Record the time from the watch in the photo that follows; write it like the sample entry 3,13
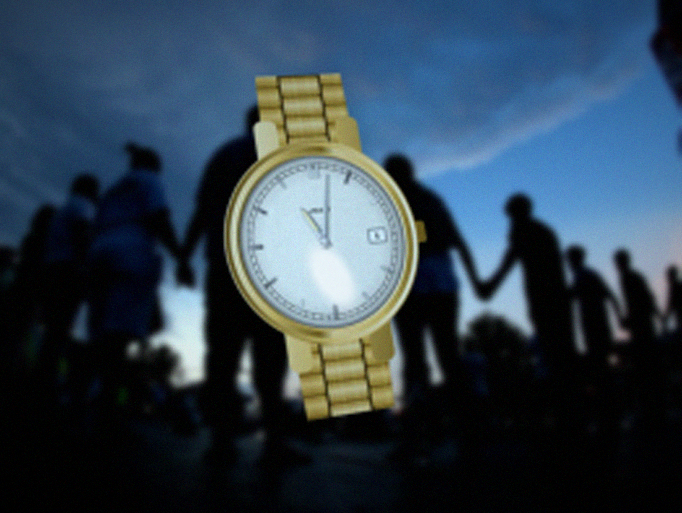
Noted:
11,02
